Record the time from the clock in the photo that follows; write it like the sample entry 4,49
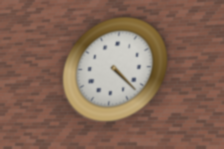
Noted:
4,22
